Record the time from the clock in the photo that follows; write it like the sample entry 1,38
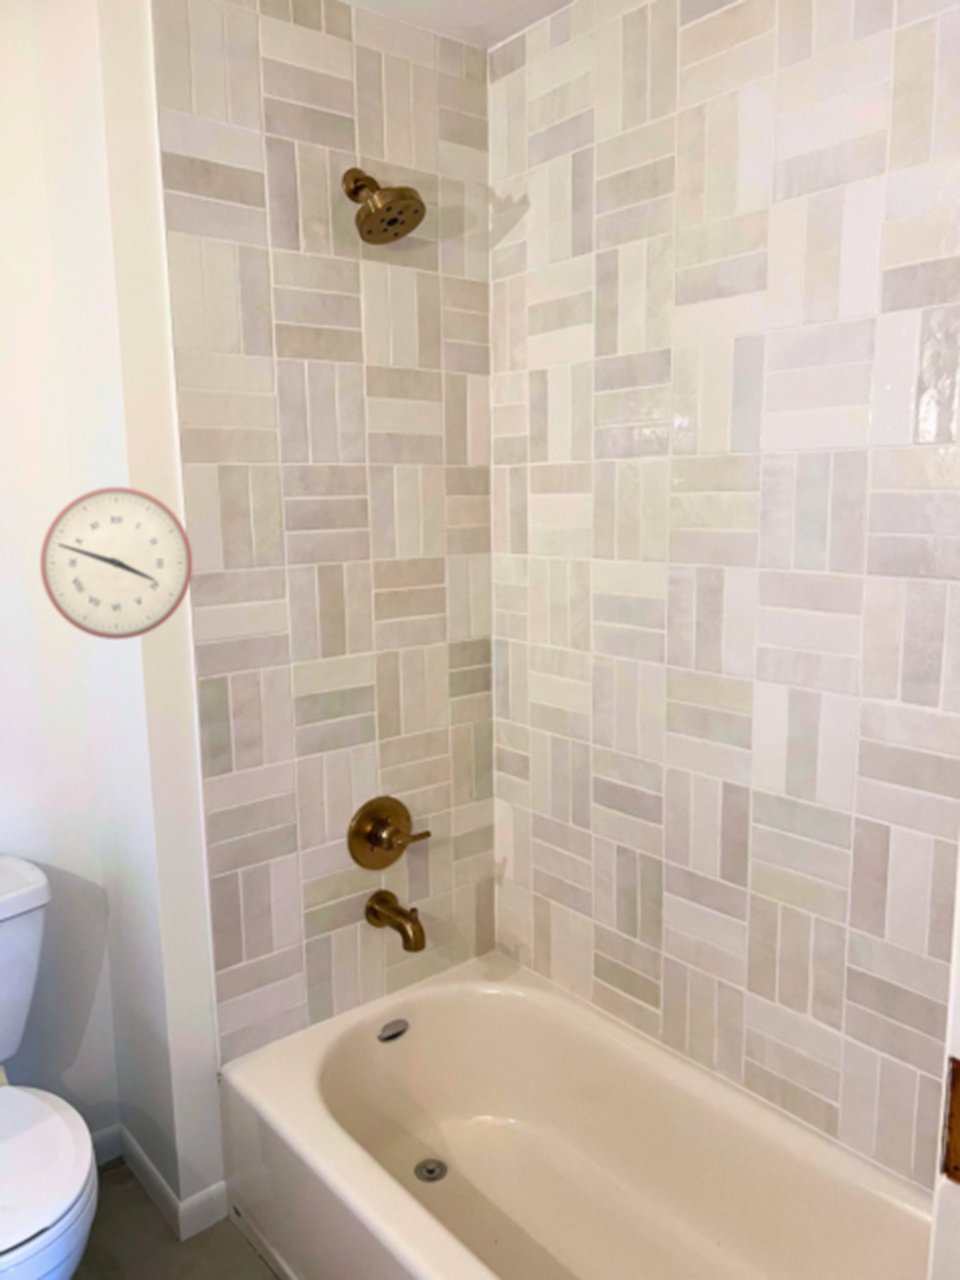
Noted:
3,48
